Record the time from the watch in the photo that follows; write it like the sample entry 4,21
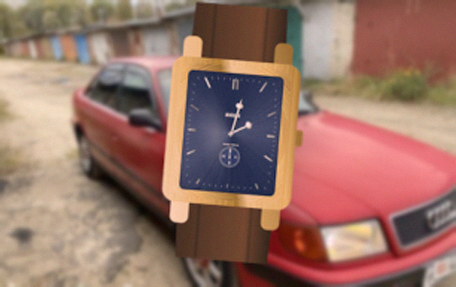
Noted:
2,02
